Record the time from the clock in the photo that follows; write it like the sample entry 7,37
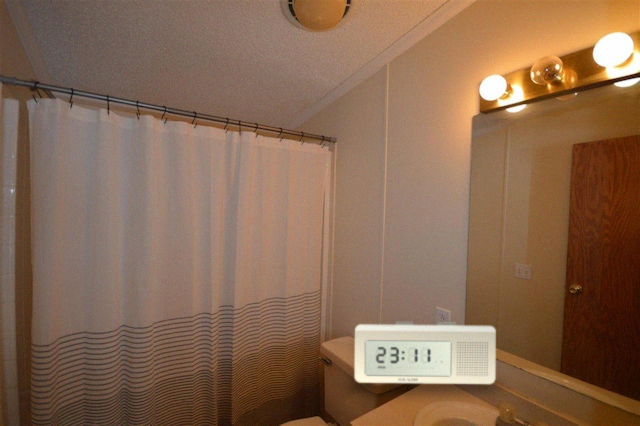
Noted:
23,11
